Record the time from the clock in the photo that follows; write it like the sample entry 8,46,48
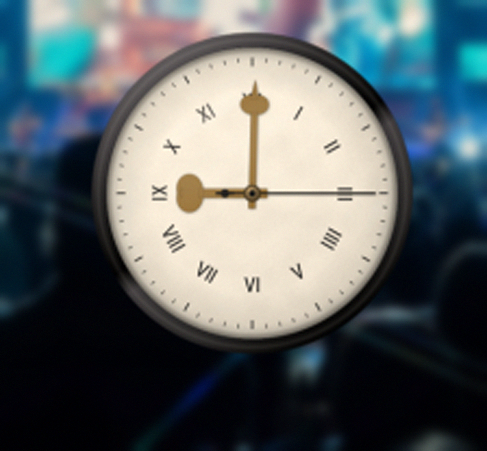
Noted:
9,00,15
